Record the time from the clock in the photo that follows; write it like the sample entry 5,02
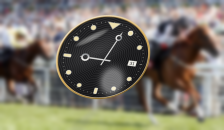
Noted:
9,03
